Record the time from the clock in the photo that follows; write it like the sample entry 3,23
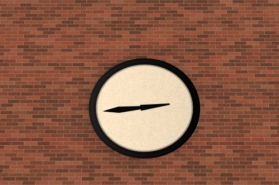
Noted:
2,44
